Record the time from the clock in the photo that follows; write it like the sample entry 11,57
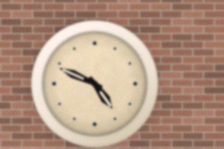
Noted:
4,49
